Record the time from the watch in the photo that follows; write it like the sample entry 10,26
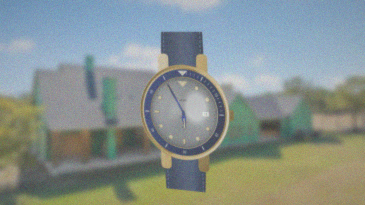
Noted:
5,55
